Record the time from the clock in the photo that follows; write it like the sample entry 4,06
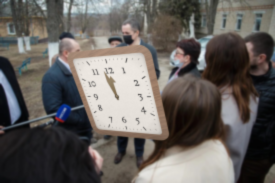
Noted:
11,58
